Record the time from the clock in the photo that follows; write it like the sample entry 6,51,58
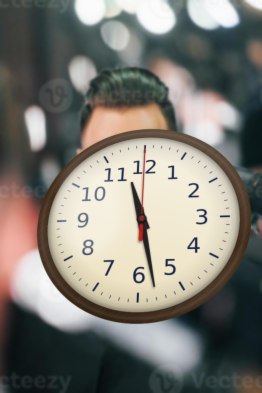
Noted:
11,28,00
